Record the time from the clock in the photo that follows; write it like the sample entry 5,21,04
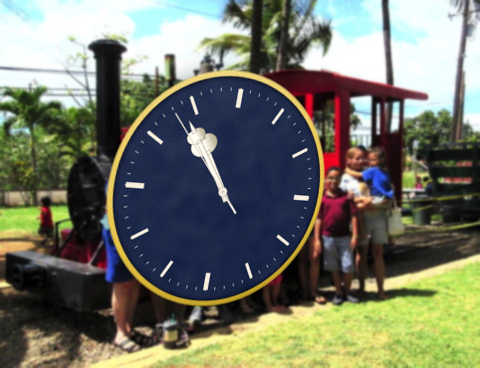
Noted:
10,53,53
